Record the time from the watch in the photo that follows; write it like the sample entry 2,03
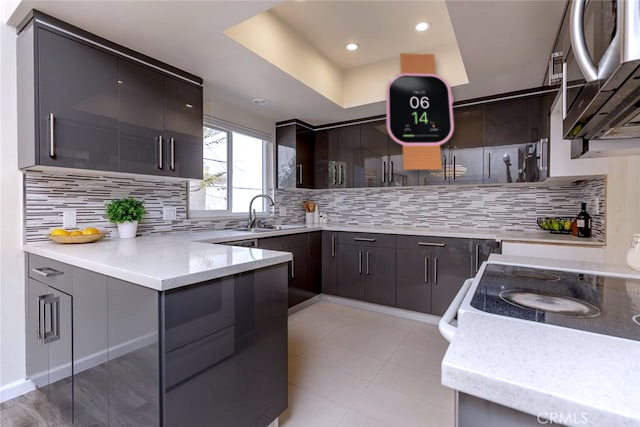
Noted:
6,14
